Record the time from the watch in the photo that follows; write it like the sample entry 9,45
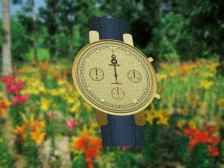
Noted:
12,00
